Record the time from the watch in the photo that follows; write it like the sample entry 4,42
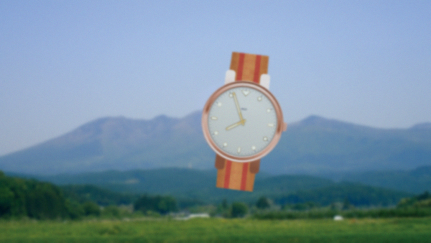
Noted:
7,56
